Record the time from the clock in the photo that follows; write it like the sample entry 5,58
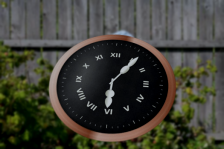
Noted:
6,06
